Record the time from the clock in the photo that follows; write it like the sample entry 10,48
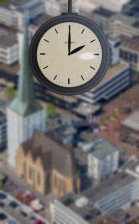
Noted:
2,00
